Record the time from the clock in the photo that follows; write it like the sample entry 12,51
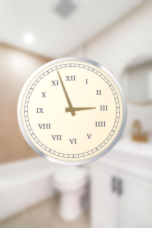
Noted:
2,57
